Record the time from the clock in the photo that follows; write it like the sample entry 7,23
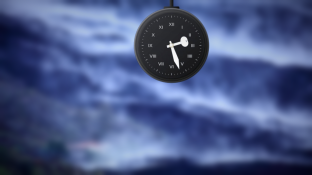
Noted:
2,27
